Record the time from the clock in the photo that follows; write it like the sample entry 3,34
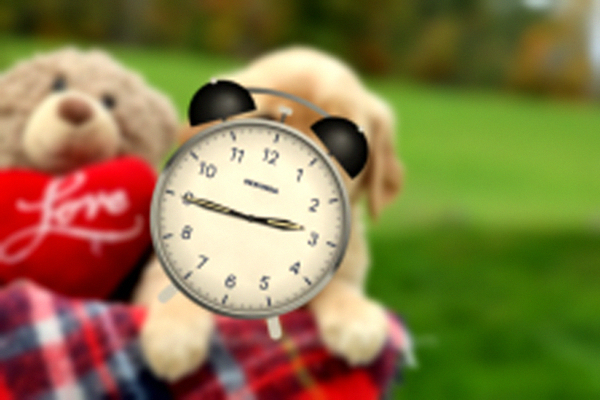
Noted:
2,45
